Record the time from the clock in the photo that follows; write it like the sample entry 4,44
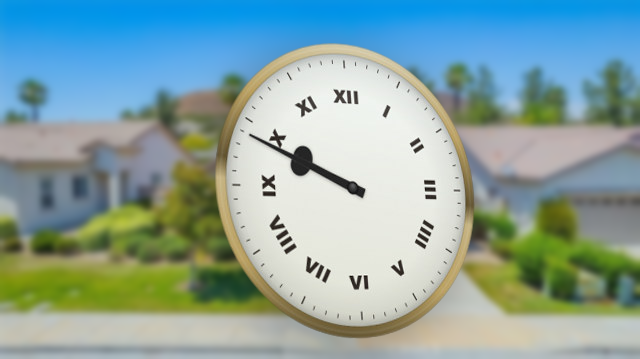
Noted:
9,49
